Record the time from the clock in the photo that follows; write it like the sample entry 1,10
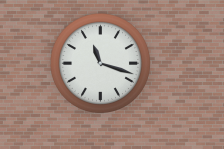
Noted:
11,18
